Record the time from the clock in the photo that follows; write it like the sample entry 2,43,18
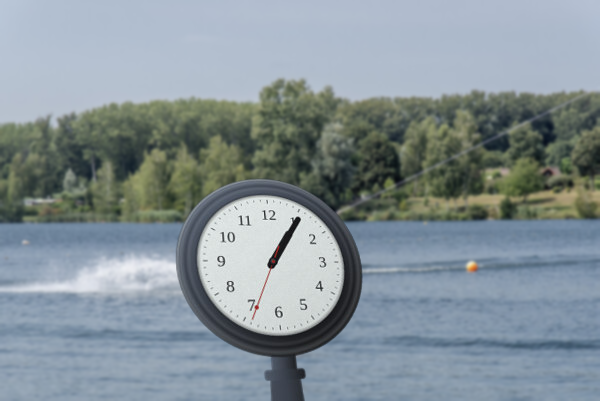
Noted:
1,05,34
